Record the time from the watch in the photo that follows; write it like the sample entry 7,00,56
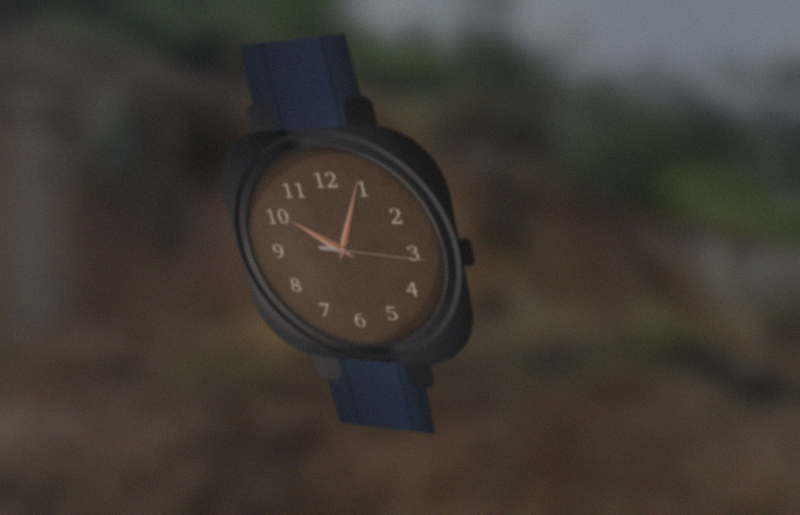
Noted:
10,04,16
